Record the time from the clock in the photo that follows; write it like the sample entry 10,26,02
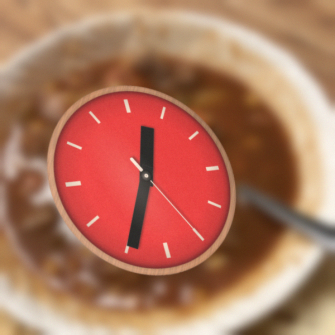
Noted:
12,34,25
